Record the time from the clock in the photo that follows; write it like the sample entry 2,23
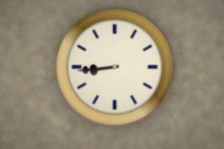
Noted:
8,44
